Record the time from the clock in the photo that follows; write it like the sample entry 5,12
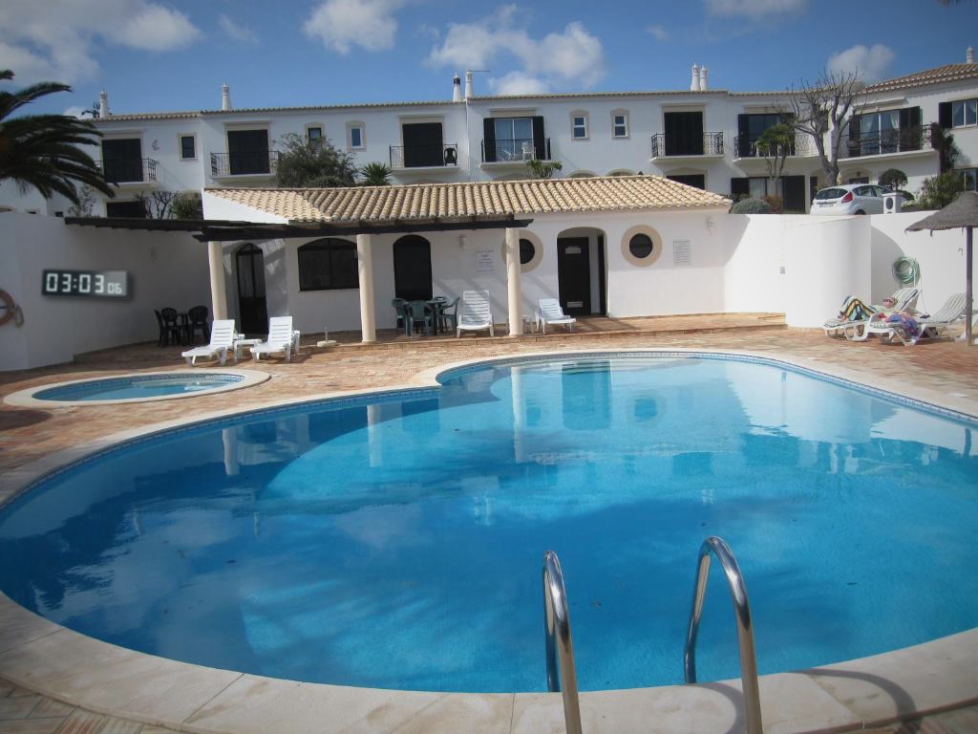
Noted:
3,03
